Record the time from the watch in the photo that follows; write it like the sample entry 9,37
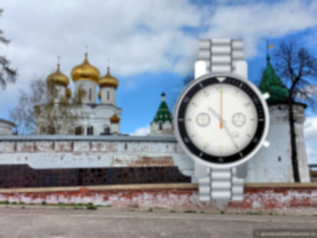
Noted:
10,25
